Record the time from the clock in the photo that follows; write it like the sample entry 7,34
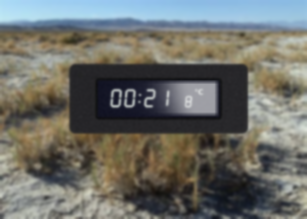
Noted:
0,21
